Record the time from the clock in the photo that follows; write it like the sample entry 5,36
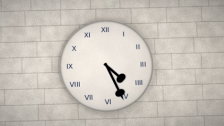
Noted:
4,26
